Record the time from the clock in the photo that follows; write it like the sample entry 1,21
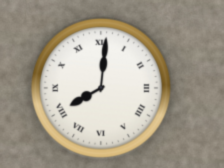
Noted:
8,01
